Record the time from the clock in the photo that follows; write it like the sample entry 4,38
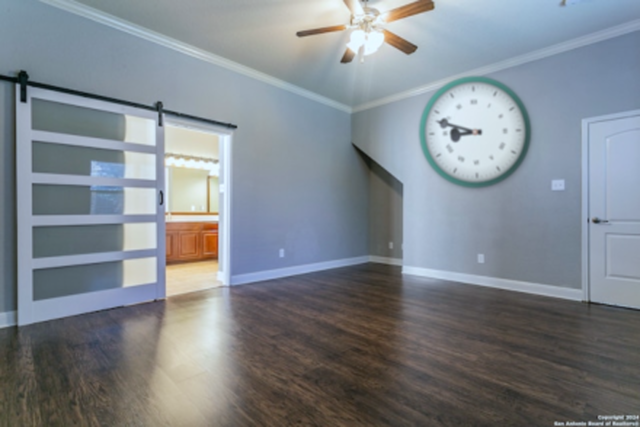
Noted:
8,48
